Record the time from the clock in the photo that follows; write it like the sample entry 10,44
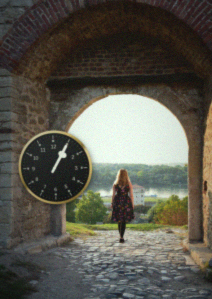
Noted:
1,05
